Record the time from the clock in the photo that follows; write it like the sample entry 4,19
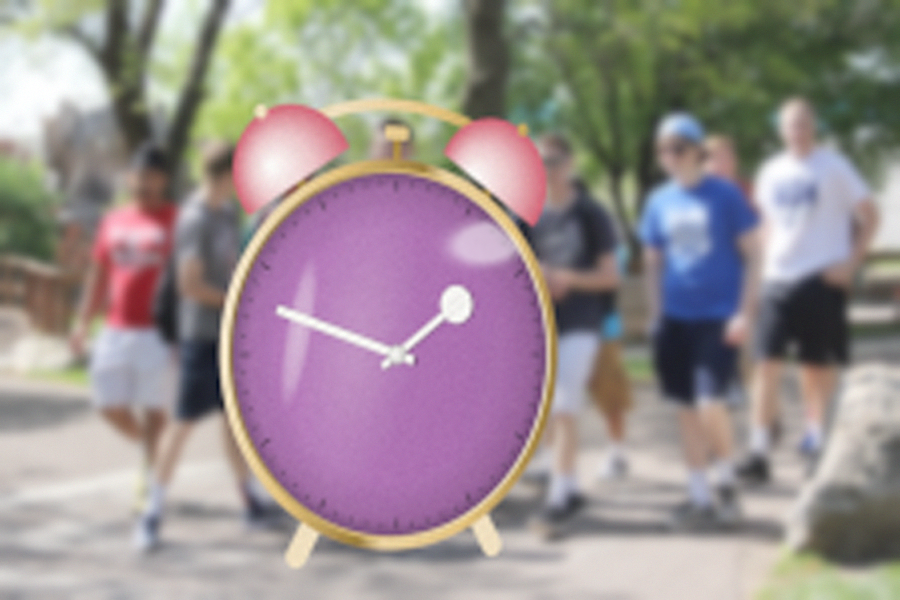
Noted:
1,48
